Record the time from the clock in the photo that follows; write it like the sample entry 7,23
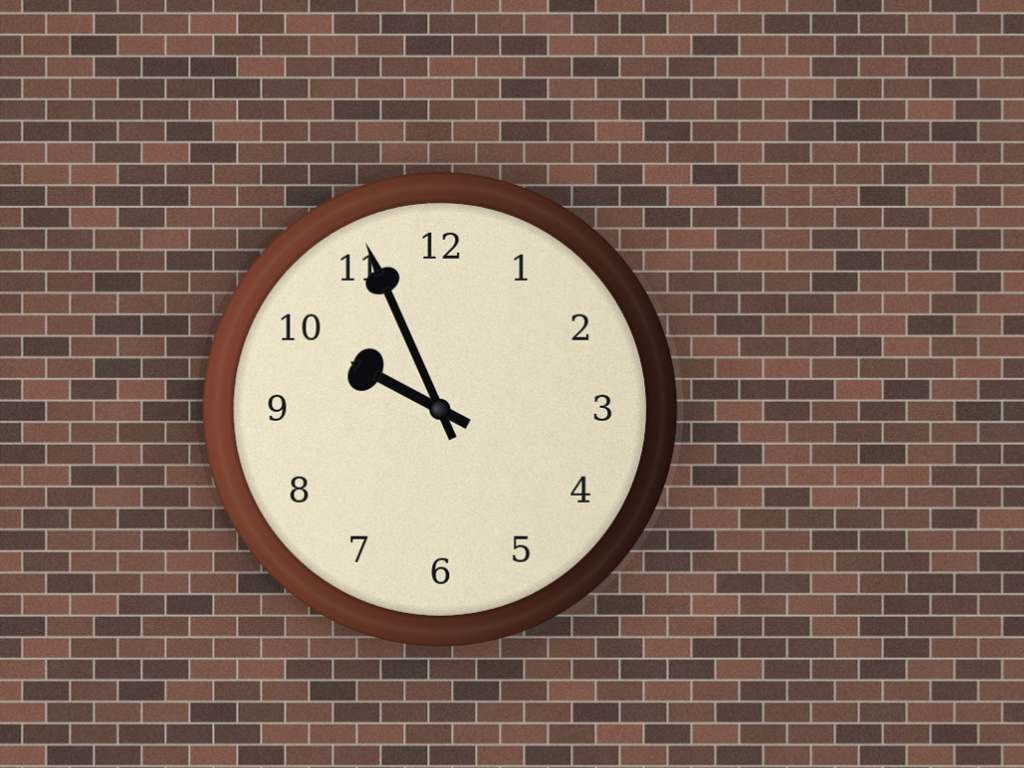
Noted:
9,56
